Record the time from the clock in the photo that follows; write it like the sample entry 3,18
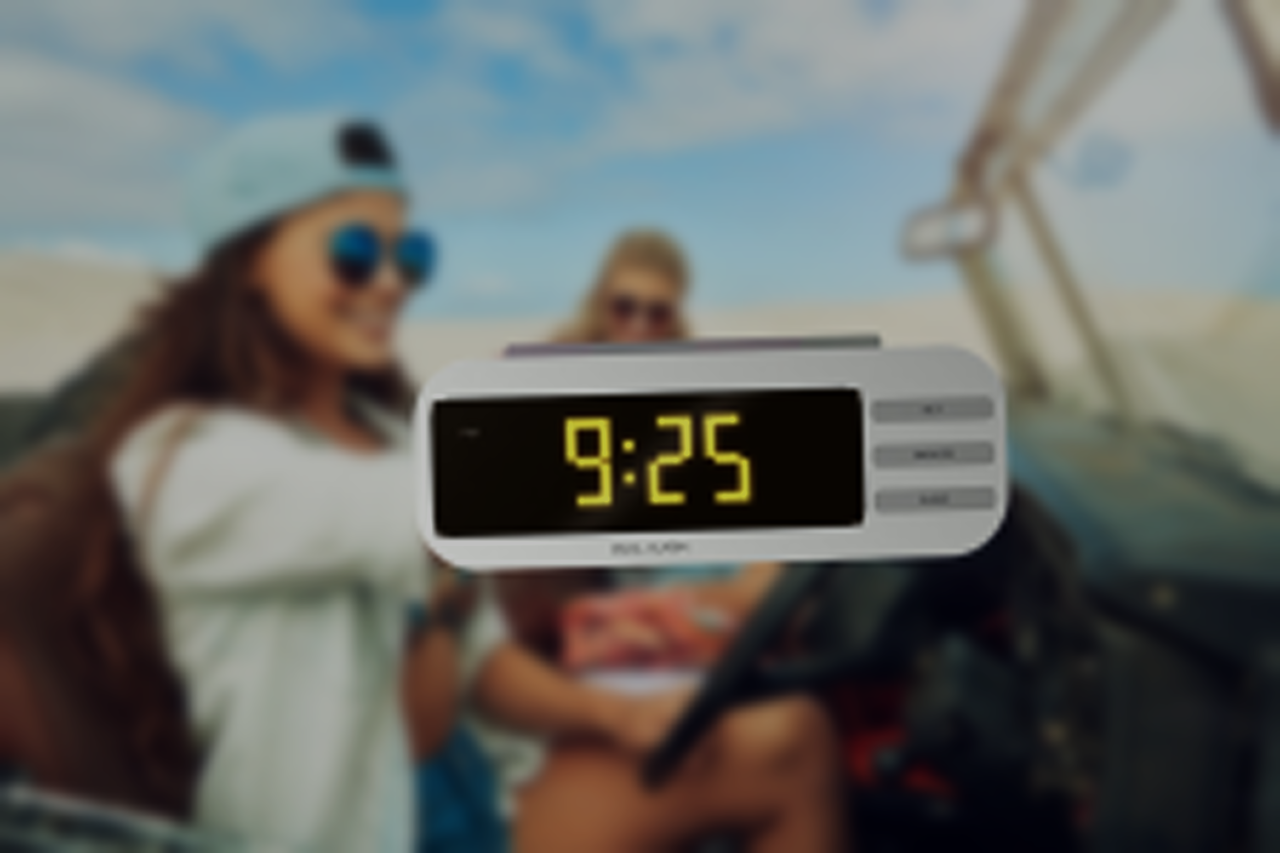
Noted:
9,25
